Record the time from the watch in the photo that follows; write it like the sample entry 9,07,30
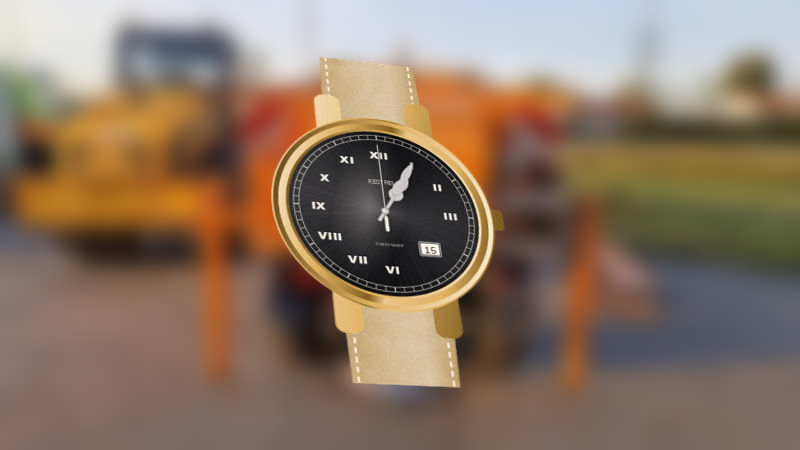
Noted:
1,05,00
